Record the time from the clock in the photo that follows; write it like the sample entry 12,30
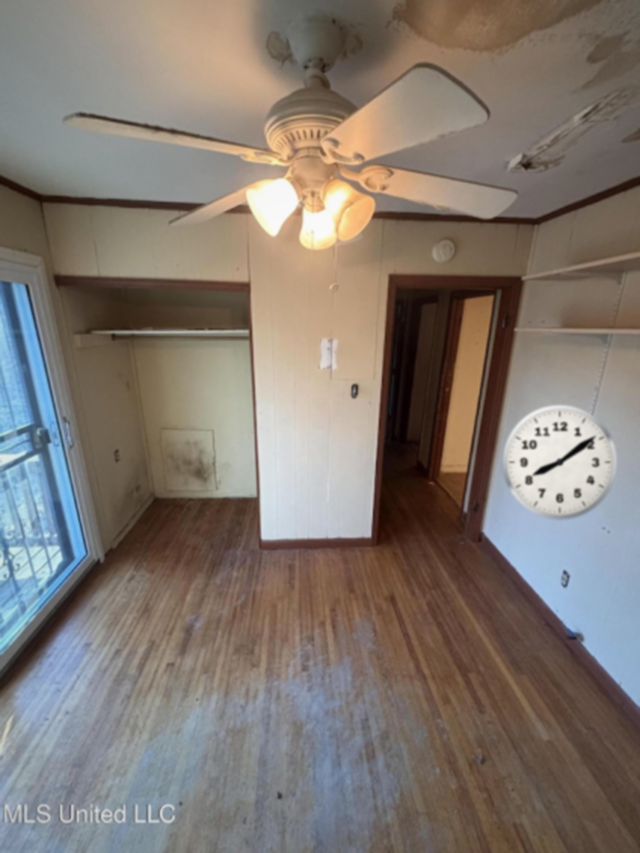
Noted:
8,09
